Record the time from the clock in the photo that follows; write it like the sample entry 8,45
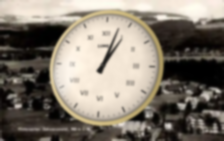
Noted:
1,03
